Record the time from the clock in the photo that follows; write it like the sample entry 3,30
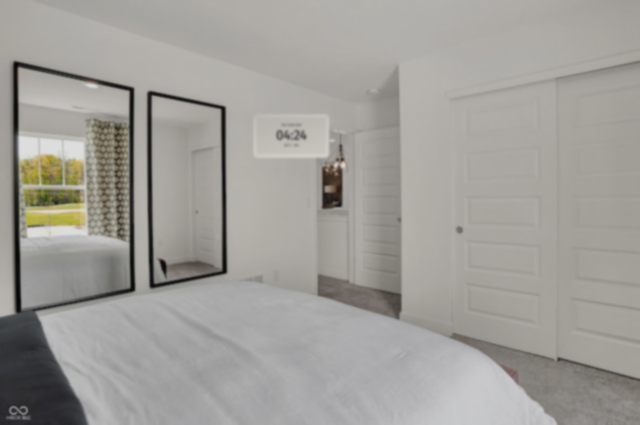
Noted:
4,24
